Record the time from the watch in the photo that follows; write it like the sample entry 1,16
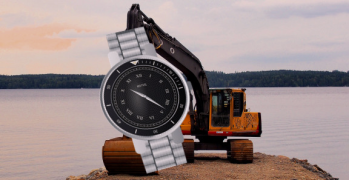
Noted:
10,23
